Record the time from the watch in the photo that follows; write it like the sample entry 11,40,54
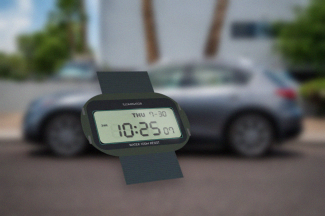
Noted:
10,25,07
